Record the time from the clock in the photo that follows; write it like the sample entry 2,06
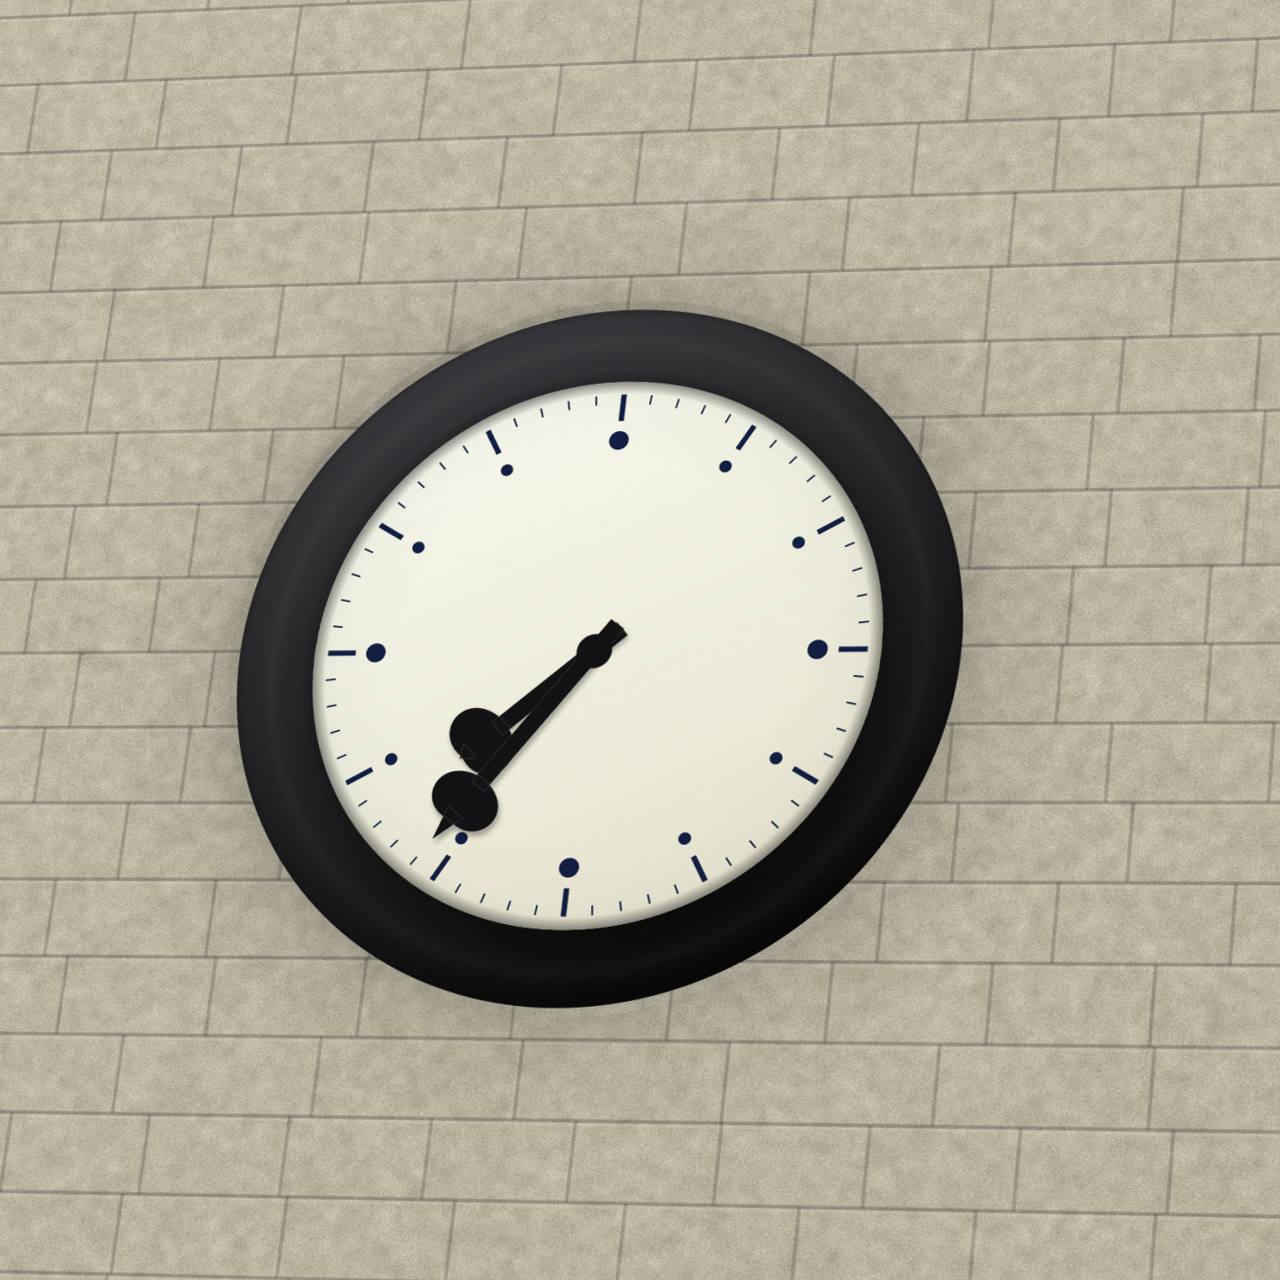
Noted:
7,36
